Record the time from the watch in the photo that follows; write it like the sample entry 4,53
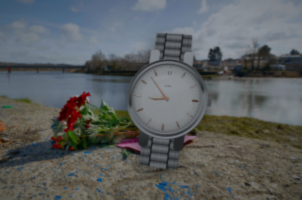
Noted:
8,53
